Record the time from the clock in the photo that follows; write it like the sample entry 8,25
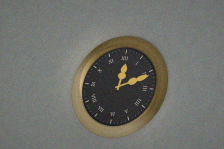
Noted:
12,11
